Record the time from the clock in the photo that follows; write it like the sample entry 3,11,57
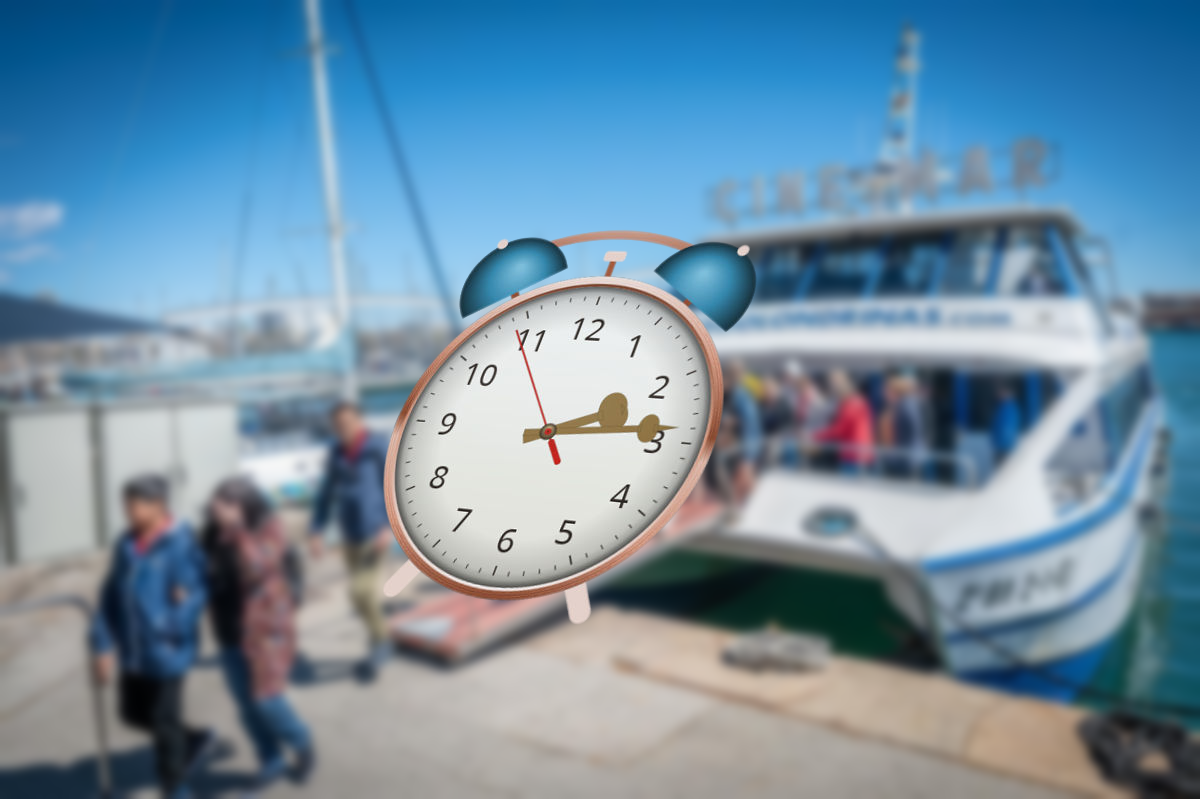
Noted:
2,13,54
